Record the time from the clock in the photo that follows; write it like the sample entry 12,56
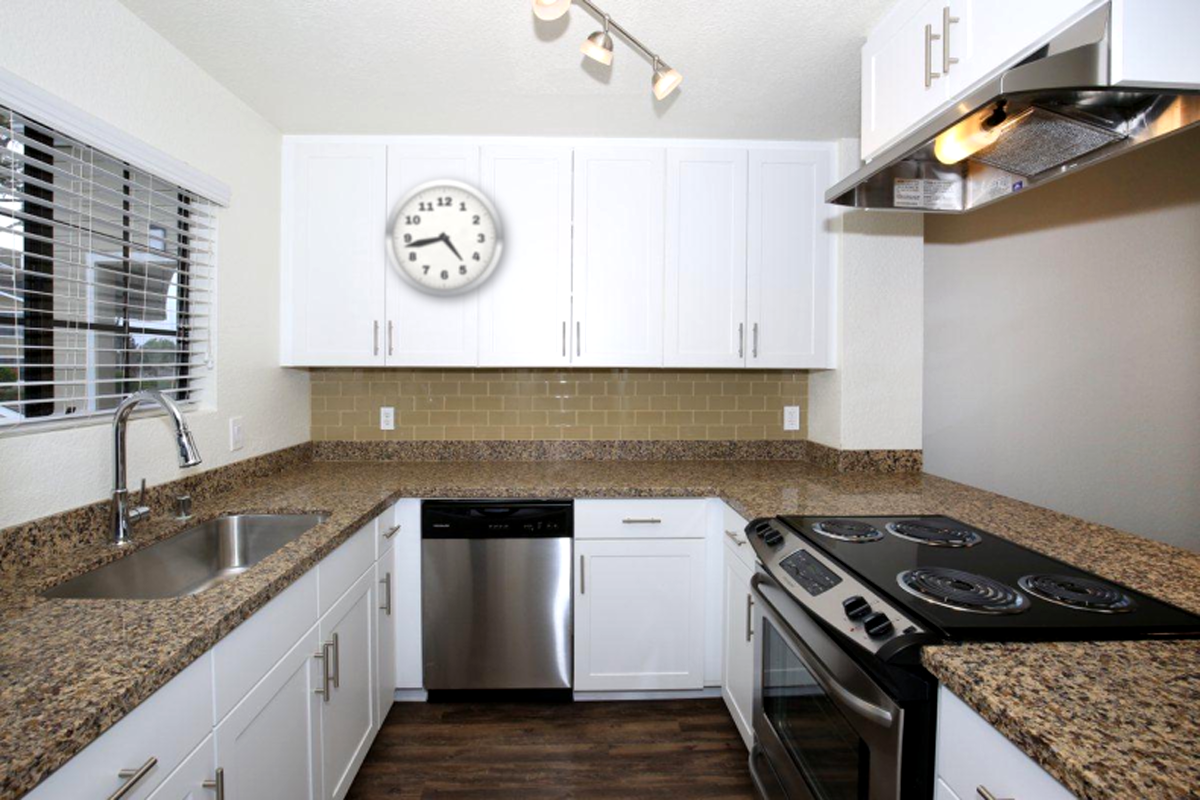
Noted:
4,43
